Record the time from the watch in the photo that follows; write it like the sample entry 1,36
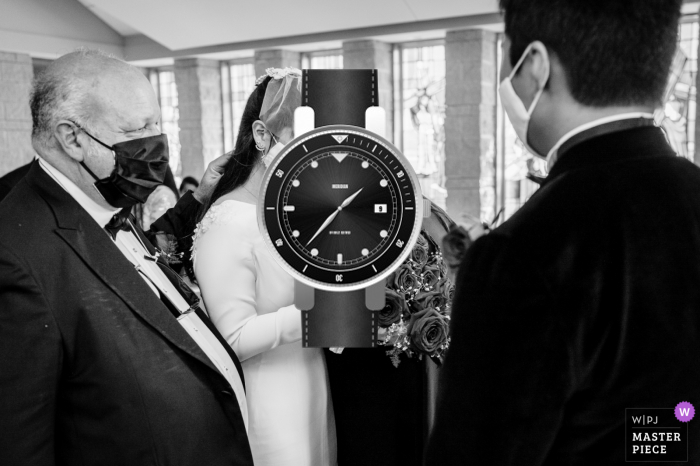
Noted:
1,37
